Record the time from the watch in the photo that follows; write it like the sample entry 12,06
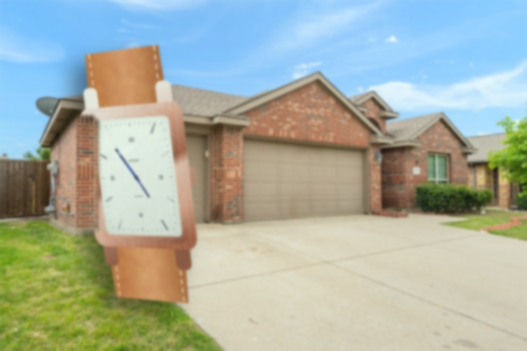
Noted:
4,54
